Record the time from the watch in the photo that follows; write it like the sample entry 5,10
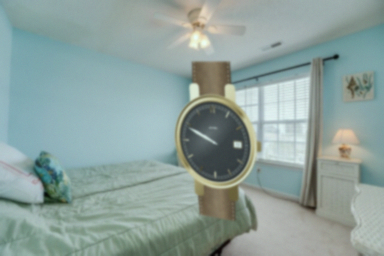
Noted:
9,49
